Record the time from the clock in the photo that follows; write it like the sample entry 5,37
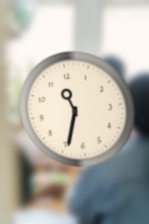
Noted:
11,34
